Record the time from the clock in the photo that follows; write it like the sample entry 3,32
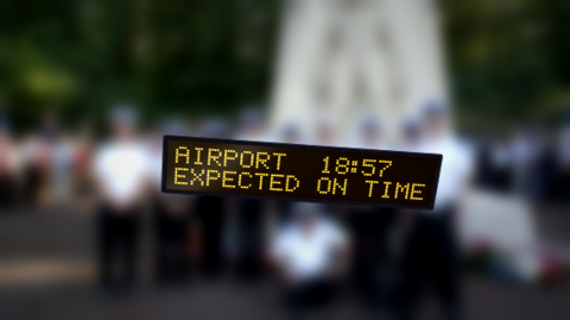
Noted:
18,57
